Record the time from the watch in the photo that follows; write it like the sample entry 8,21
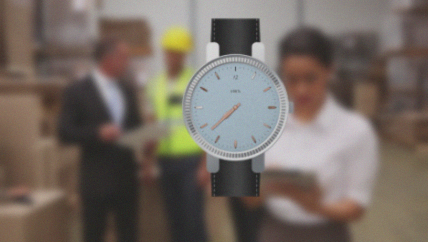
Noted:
7,38
